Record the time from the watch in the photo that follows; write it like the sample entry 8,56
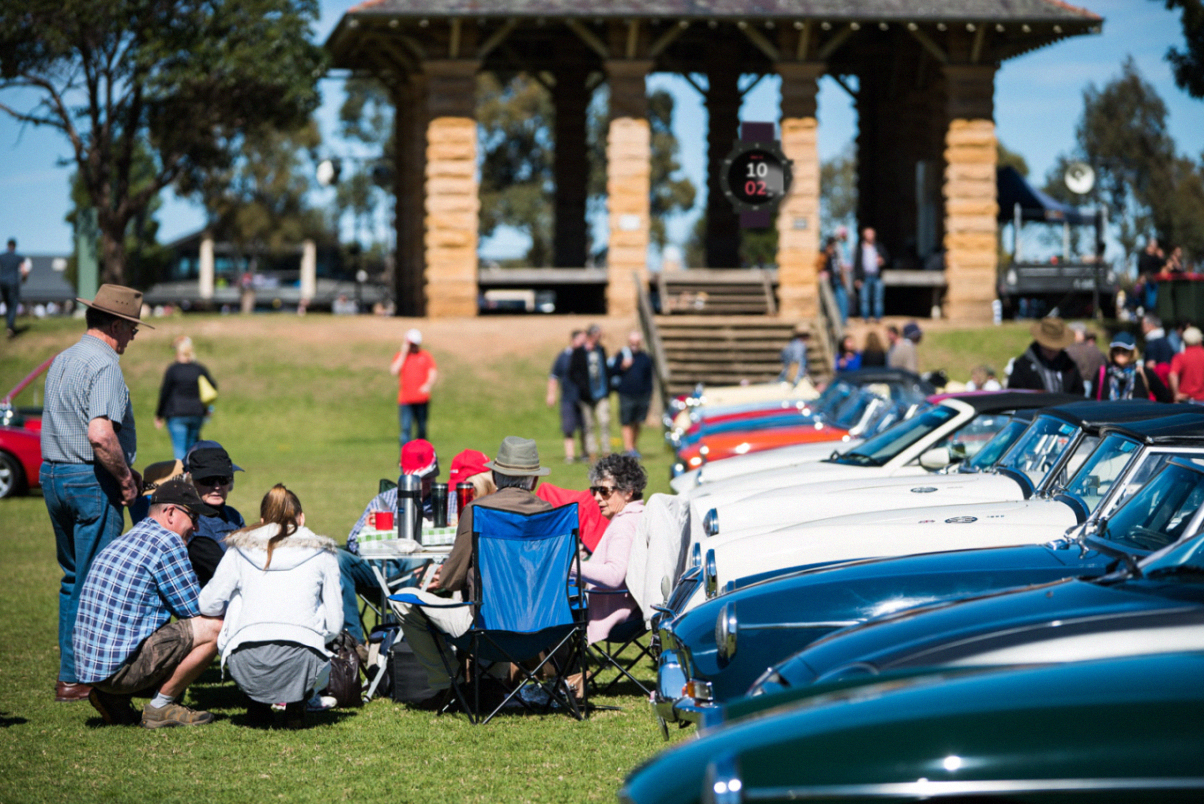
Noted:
10,02
